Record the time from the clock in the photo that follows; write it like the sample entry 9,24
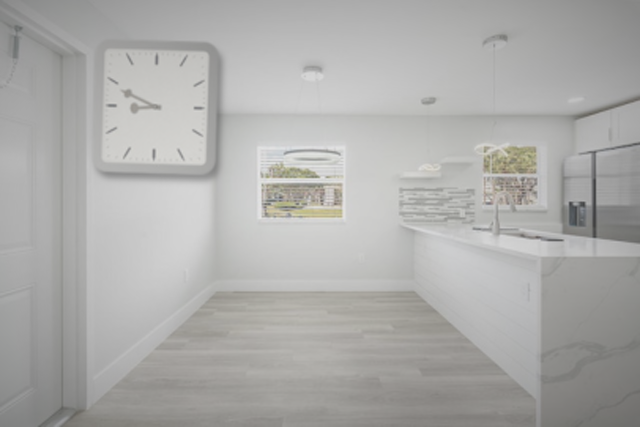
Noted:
8,49
